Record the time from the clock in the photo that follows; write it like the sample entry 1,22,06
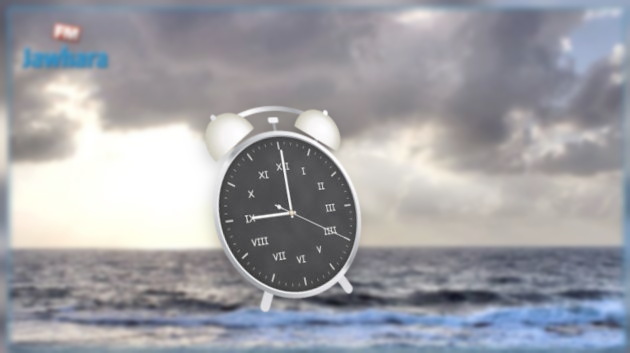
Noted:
9,00,20
